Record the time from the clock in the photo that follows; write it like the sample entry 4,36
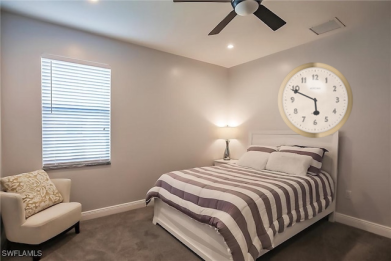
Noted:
5,49
